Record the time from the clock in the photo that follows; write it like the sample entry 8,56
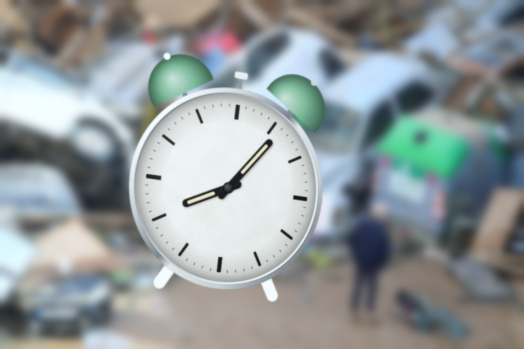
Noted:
8,06
